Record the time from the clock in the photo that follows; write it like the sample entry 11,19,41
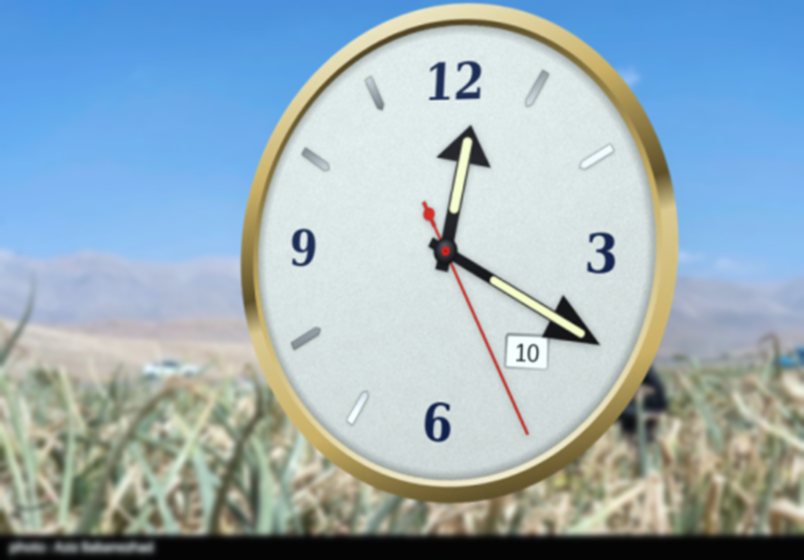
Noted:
12,19,25
